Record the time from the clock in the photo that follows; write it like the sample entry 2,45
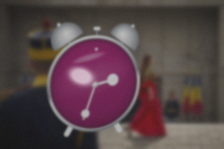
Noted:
2,33
